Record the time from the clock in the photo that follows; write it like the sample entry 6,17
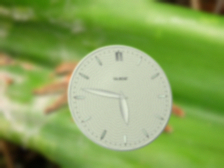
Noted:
5,47
